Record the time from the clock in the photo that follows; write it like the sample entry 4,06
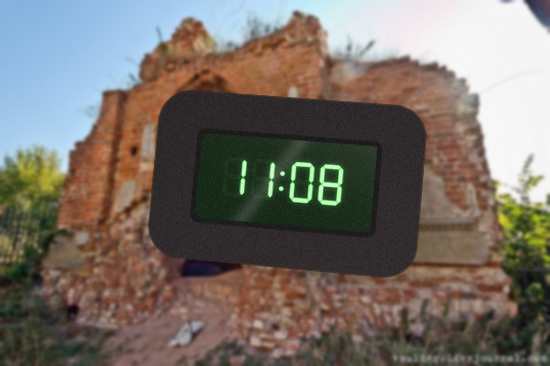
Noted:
11,08
